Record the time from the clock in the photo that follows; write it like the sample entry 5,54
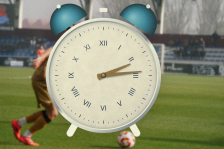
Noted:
2,14
